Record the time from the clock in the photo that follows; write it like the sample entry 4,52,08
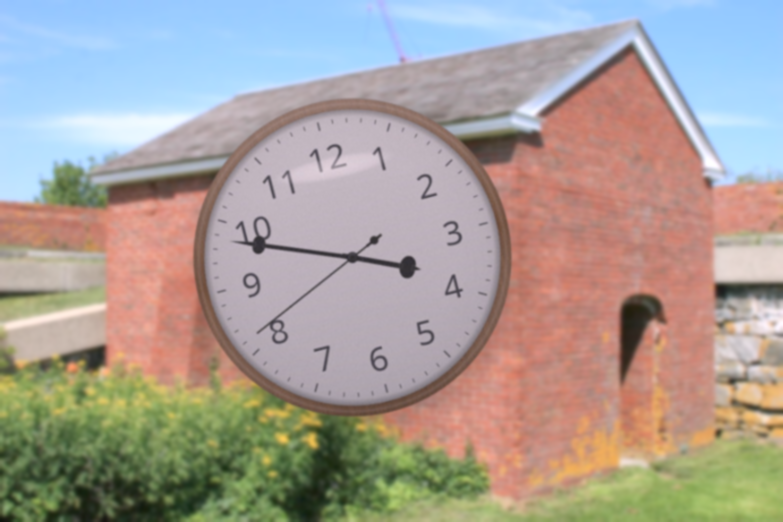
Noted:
3,48,41
